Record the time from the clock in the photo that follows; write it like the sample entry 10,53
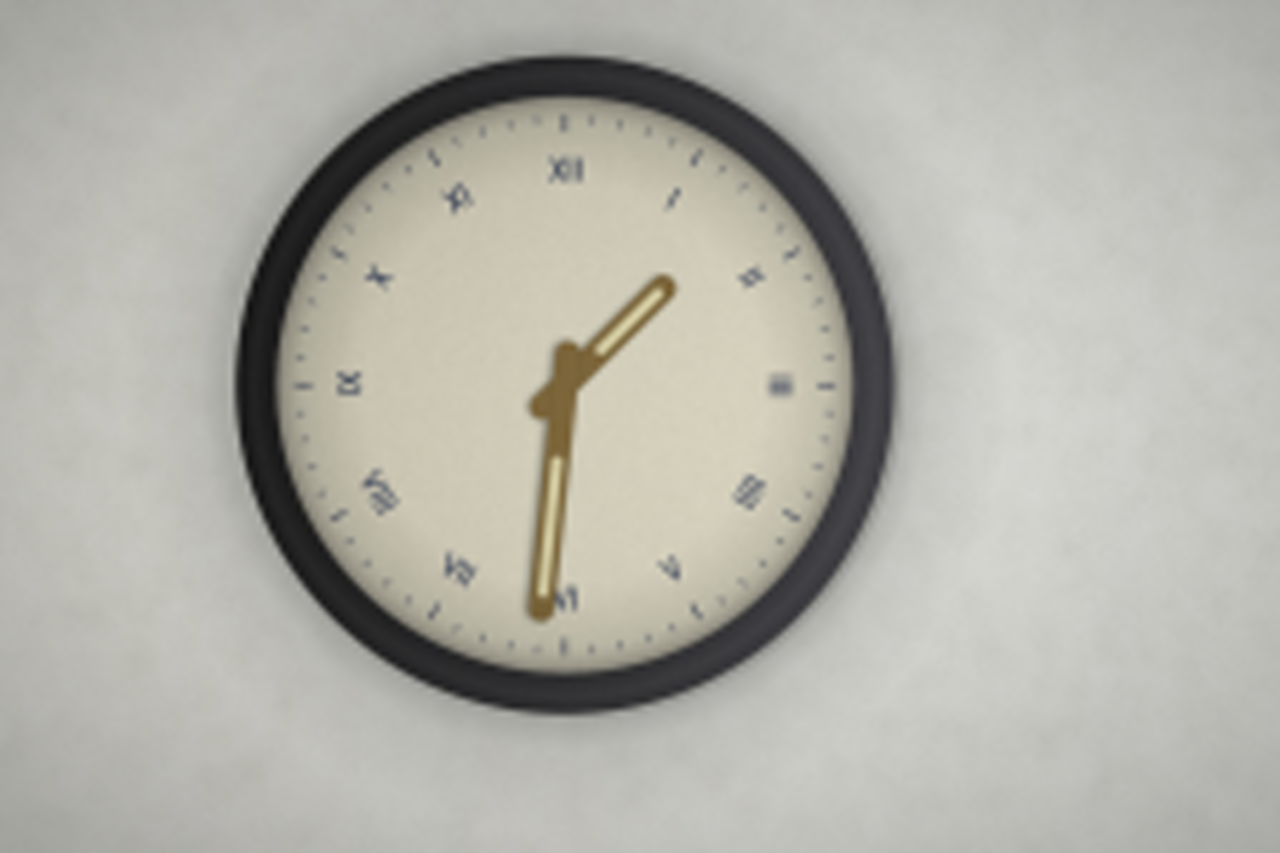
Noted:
1,31
